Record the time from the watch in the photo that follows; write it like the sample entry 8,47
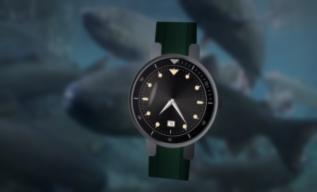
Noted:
7,24
